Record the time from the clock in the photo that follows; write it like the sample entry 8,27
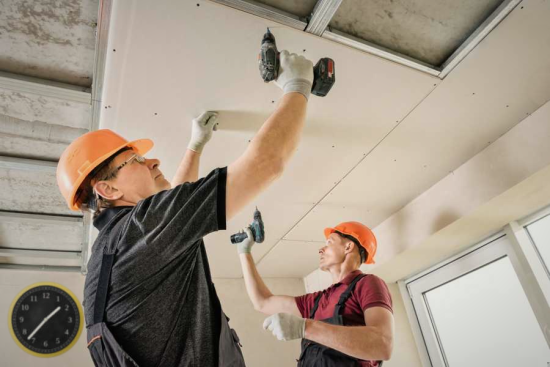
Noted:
1,37
